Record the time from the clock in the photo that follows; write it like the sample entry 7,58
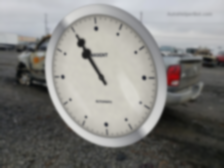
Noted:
10,55
